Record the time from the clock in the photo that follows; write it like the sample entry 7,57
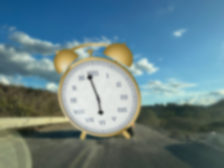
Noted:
5,58
